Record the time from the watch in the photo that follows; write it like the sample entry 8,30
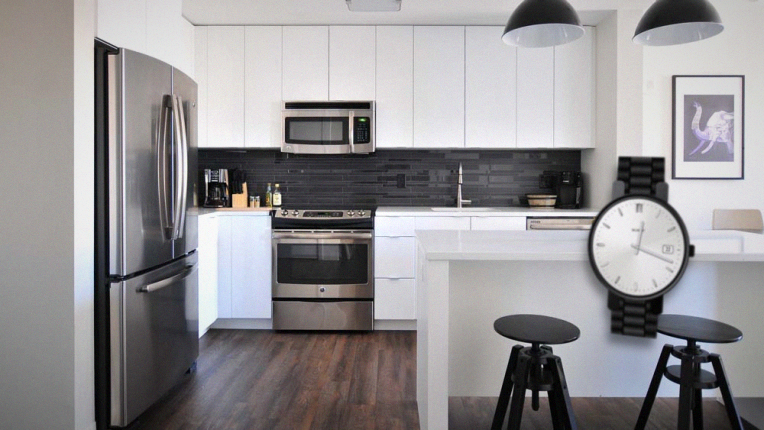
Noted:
12,18
